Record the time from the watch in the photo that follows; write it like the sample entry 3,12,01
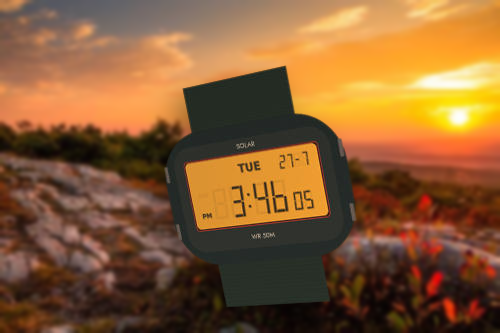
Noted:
3,46,05
